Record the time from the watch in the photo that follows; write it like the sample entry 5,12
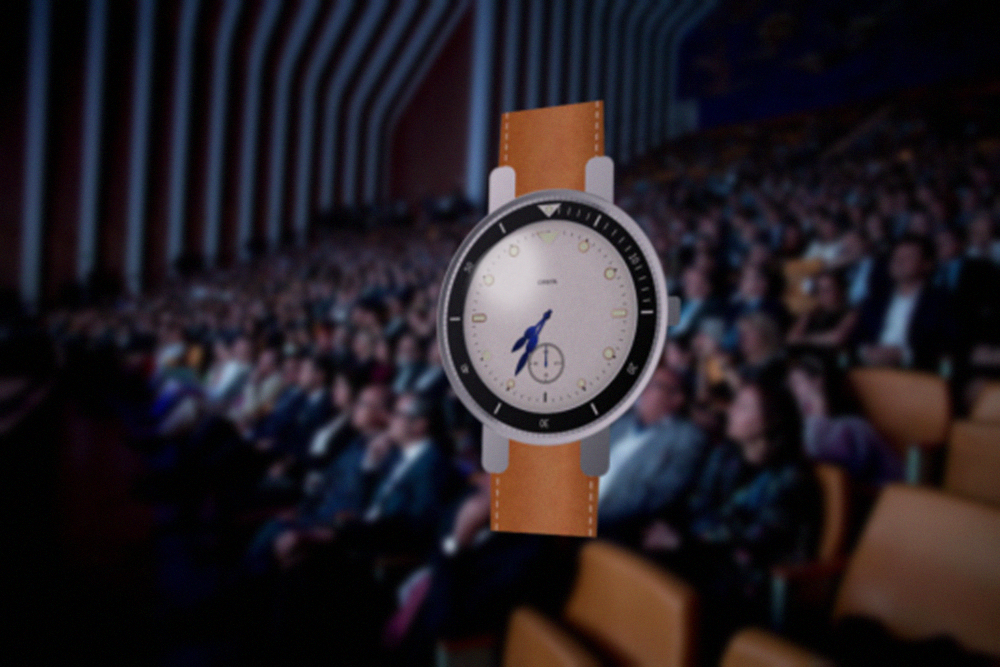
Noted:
7,35
